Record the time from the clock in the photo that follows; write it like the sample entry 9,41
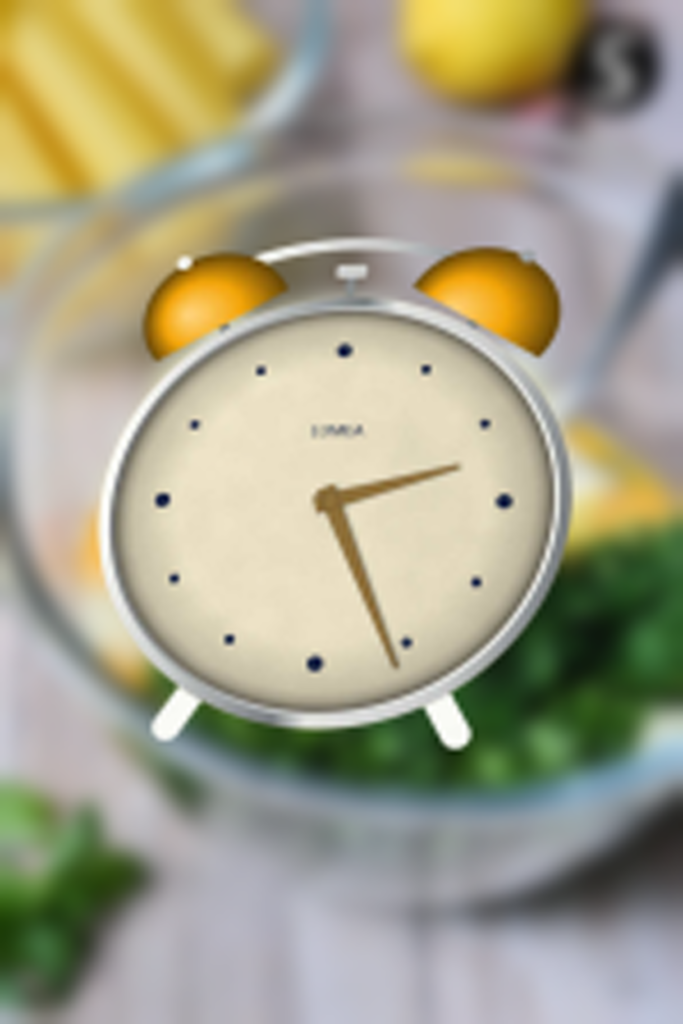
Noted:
2,26
